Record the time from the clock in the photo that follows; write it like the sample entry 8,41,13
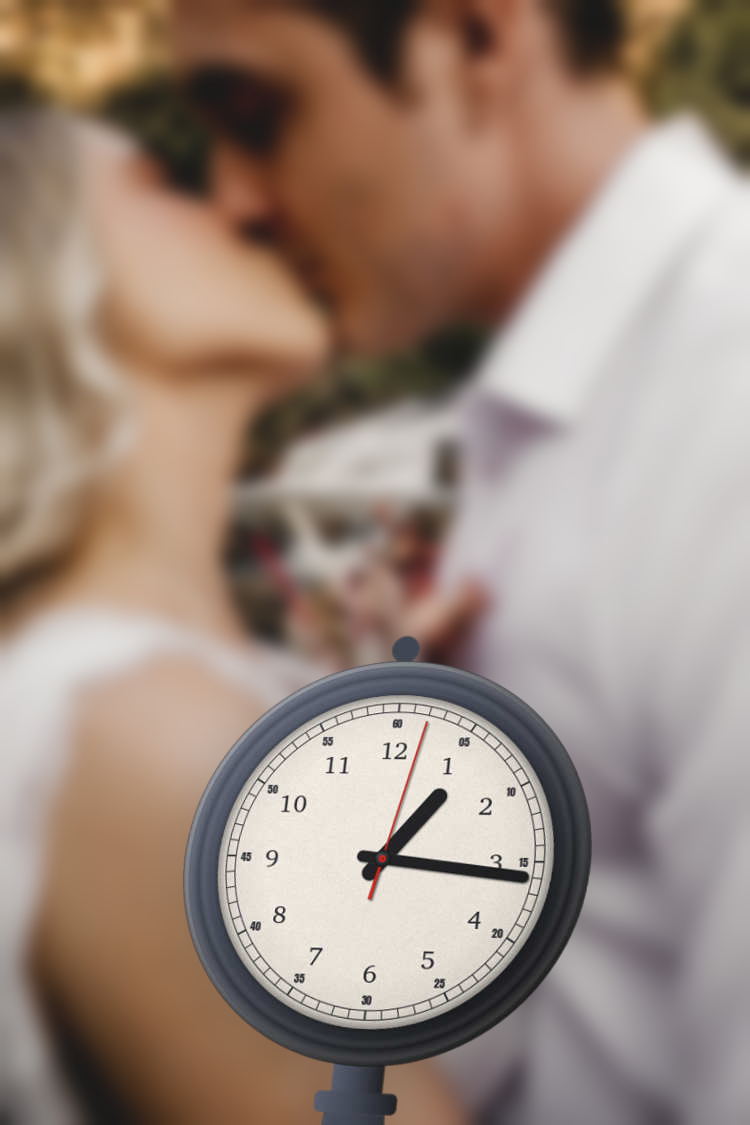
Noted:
1,16,02
